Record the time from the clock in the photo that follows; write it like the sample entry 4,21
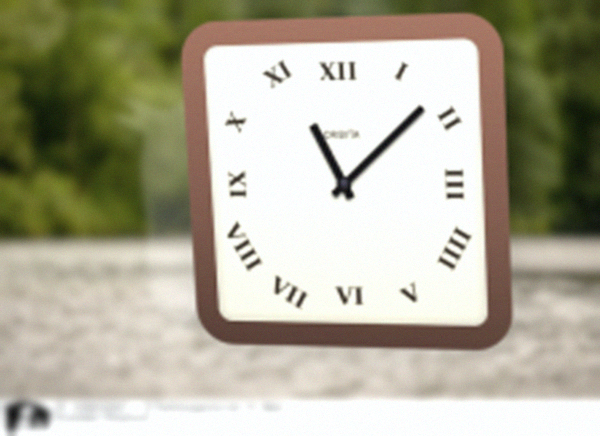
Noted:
11,08
